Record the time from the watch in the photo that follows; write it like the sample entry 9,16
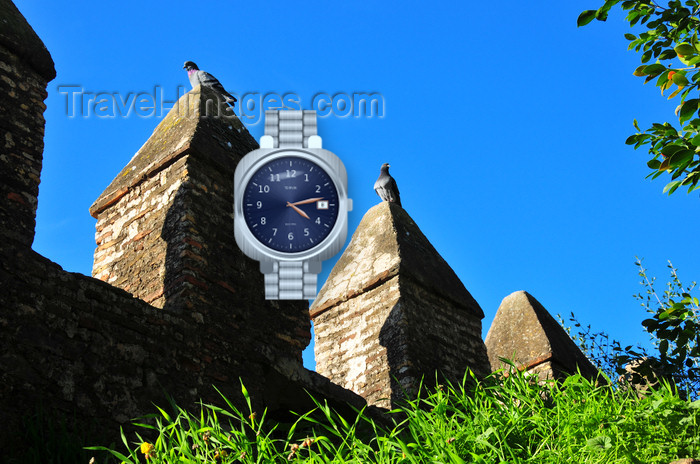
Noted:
4,13
